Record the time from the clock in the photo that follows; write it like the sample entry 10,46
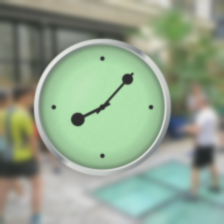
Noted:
8,07
